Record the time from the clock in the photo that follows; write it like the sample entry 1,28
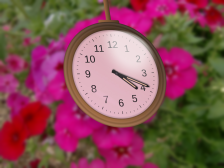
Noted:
4,19
